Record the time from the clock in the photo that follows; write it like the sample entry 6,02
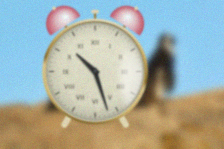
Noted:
10,27
